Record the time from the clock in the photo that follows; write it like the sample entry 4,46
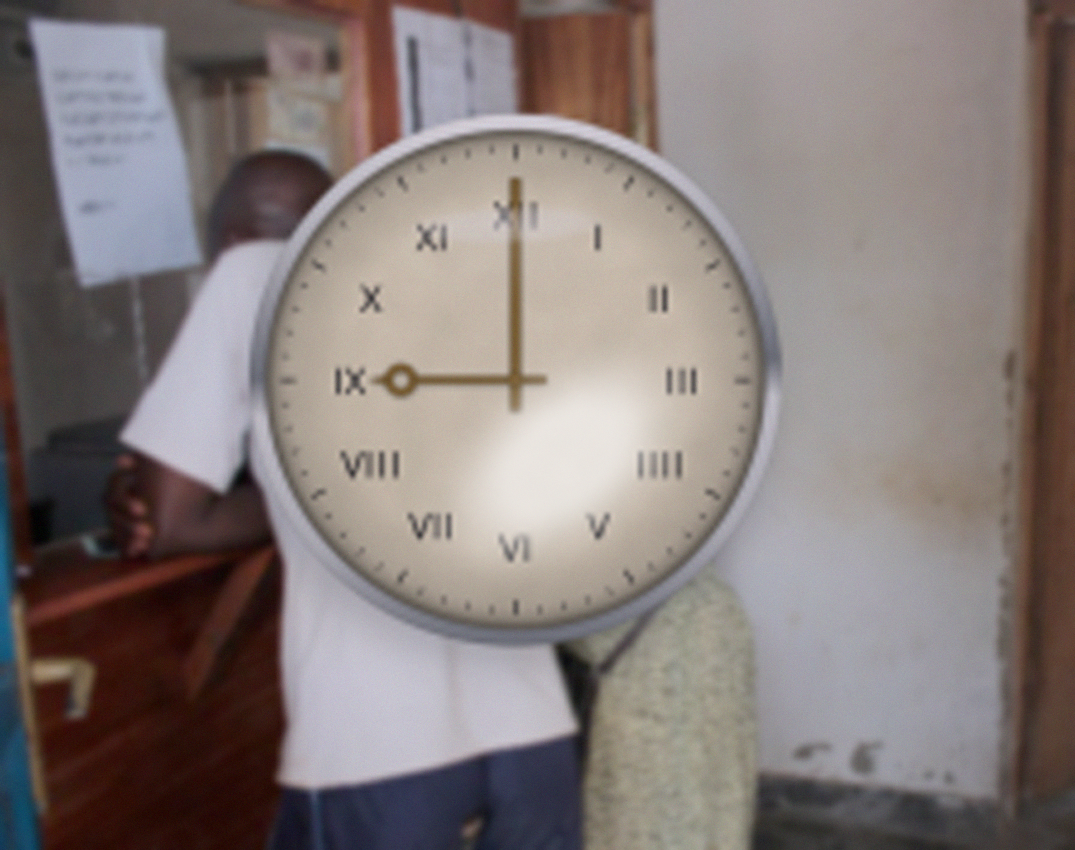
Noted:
9,00
